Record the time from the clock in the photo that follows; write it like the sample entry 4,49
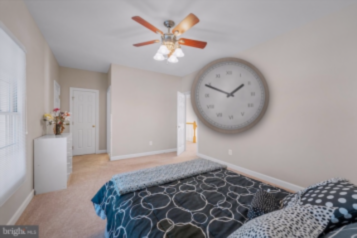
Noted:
1,49
